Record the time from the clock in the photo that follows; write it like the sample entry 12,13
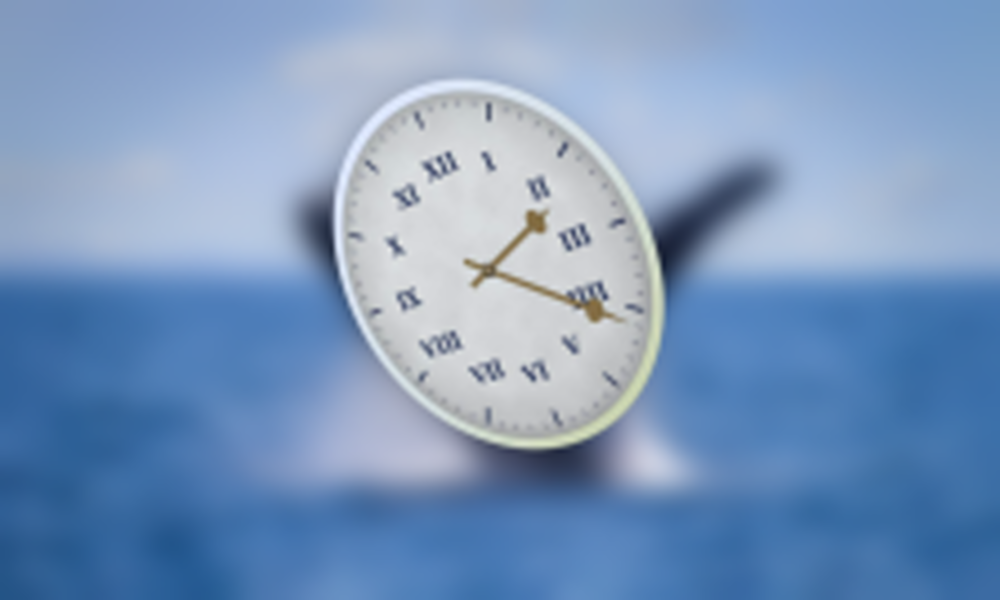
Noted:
2,21
